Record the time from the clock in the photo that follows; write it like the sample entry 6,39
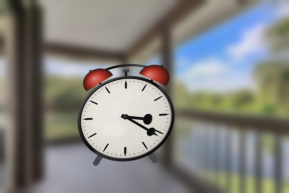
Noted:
3,21
